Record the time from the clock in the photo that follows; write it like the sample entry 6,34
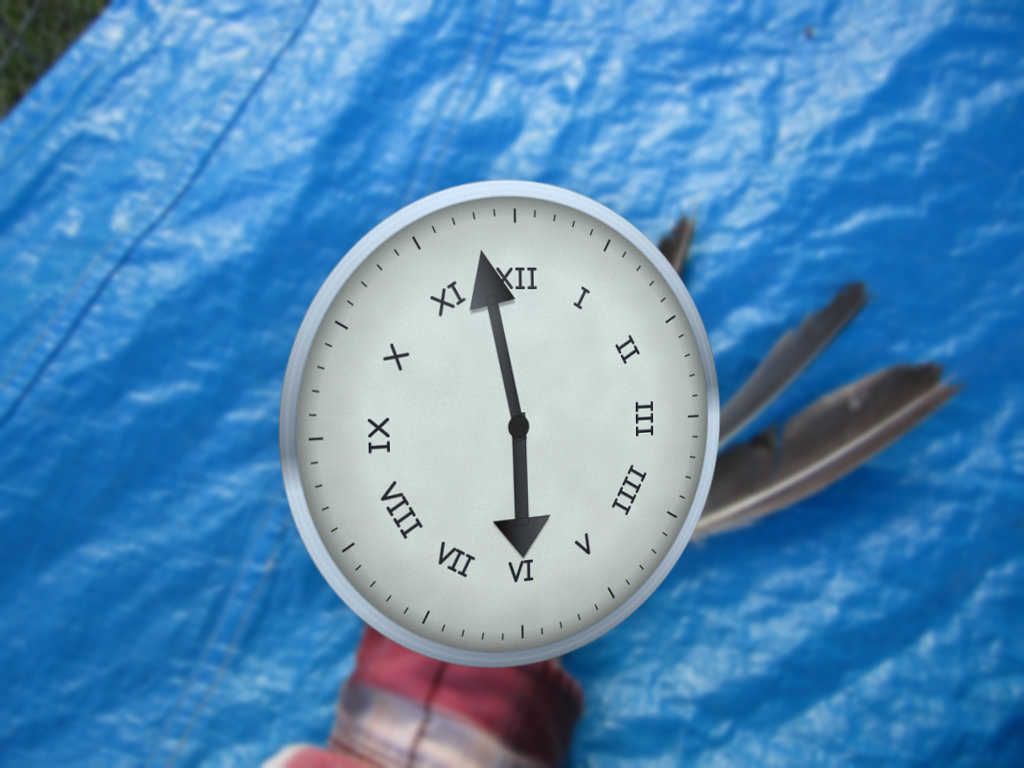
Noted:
5,58
